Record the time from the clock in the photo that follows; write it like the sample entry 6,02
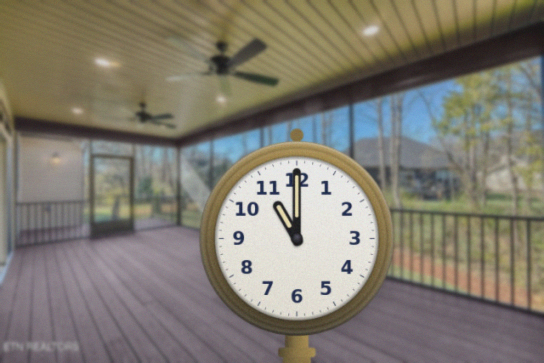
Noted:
11,00
